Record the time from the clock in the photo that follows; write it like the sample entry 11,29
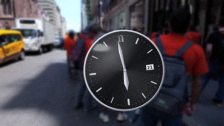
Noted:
5,59
